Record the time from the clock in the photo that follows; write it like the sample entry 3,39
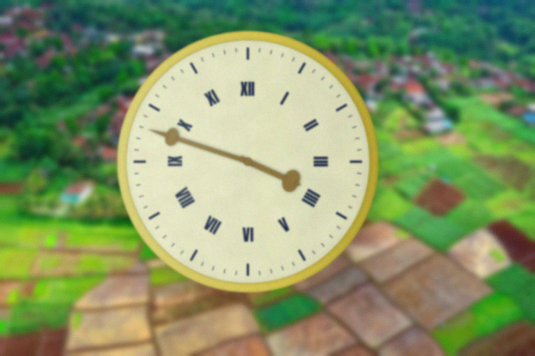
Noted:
3,48
